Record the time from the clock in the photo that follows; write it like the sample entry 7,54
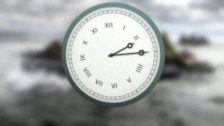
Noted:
2,15
